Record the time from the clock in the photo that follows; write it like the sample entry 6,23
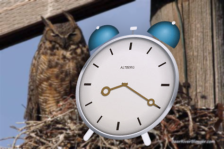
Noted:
8,20
